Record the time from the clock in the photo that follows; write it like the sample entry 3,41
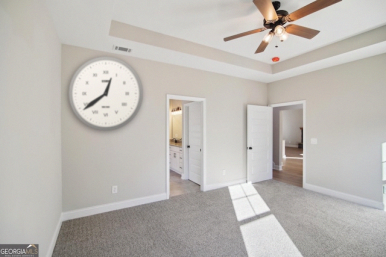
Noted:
12,39
